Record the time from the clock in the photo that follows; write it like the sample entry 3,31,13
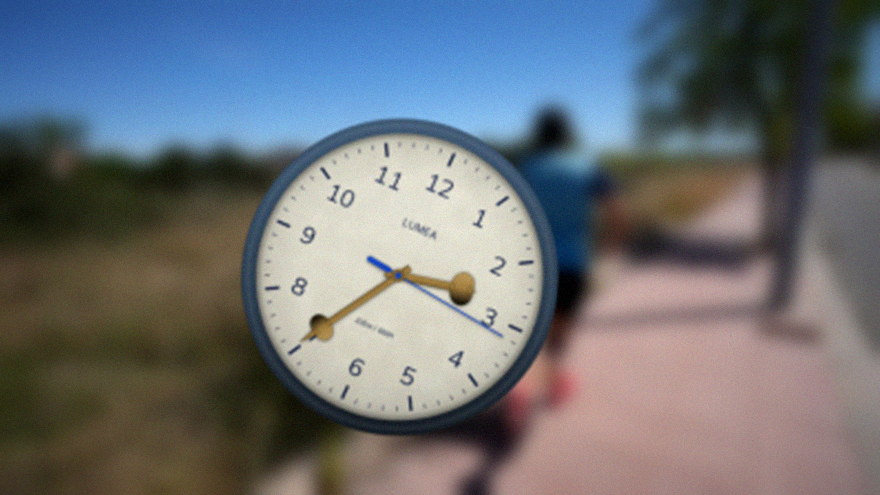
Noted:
2,35,16
